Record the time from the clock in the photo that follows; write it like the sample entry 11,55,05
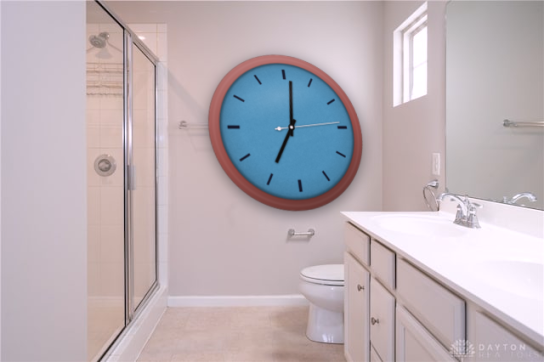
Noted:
7,01,14
